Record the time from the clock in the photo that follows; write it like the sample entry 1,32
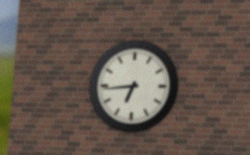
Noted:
6,44
